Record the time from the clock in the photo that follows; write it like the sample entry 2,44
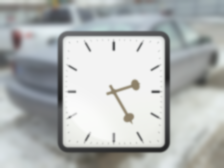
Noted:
2,25
